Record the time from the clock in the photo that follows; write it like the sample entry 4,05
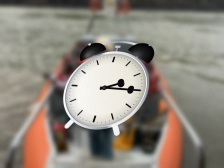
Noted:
2,15
